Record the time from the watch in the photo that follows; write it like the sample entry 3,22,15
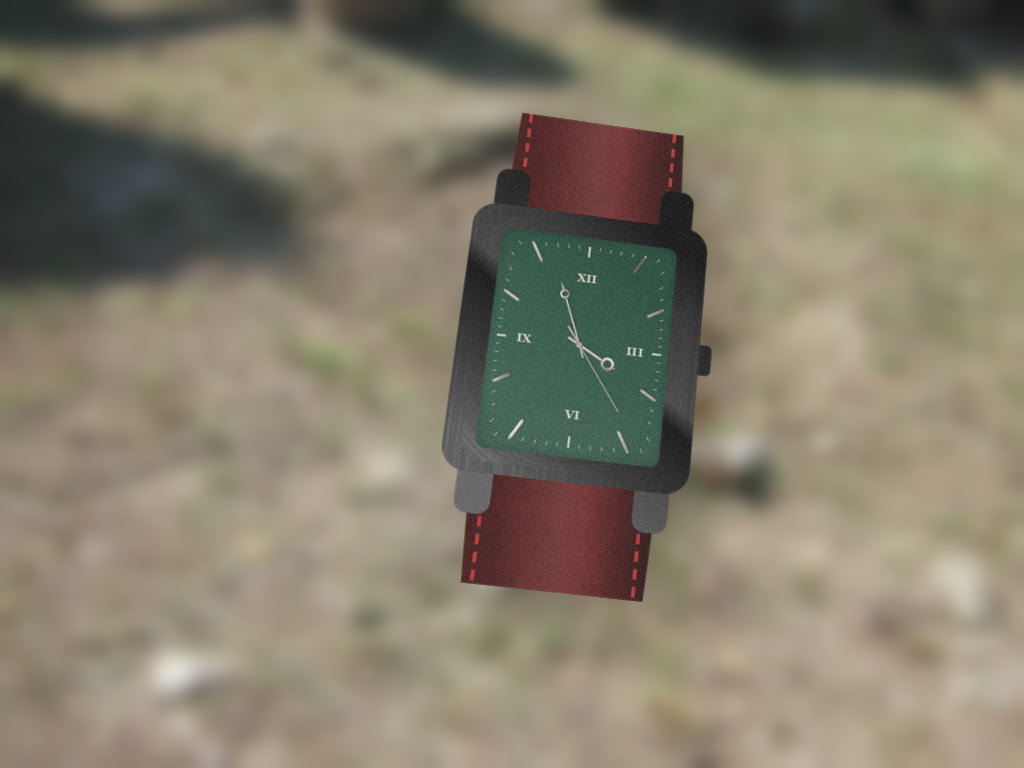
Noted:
3,56,24
